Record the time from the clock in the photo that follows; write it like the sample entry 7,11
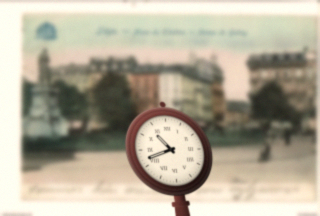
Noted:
10,42
